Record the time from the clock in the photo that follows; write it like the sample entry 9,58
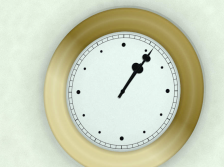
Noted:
1,06
